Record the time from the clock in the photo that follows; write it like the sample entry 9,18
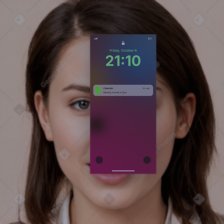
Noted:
21,10
